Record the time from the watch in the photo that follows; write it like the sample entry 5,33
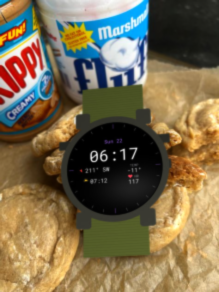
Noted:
6,17
